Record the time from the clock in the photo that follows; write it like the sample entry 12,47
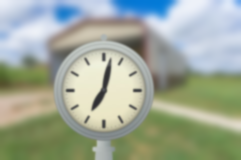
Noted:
7,02
